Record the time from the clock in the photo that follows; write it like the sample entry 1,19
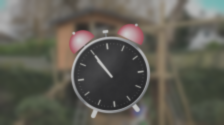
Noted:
10,55
